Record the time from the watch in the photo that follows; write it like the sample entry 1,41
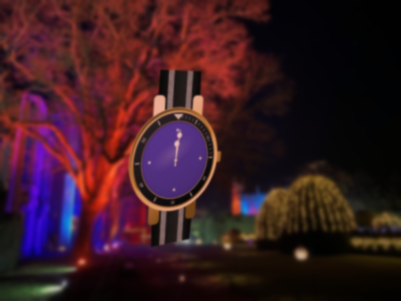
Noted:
12,01
